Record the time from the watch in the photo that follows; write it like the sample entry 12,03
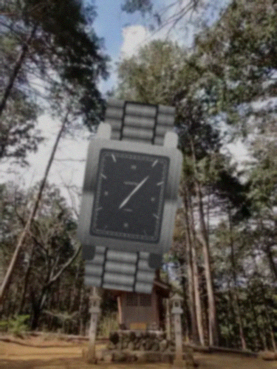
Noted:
7,06
